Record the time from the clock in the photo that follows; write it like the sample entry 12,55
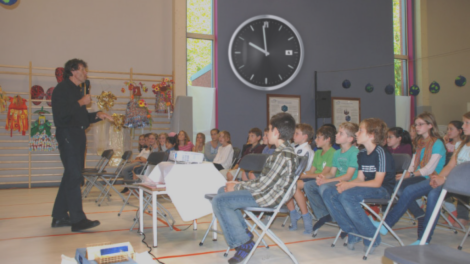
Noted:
9,59
